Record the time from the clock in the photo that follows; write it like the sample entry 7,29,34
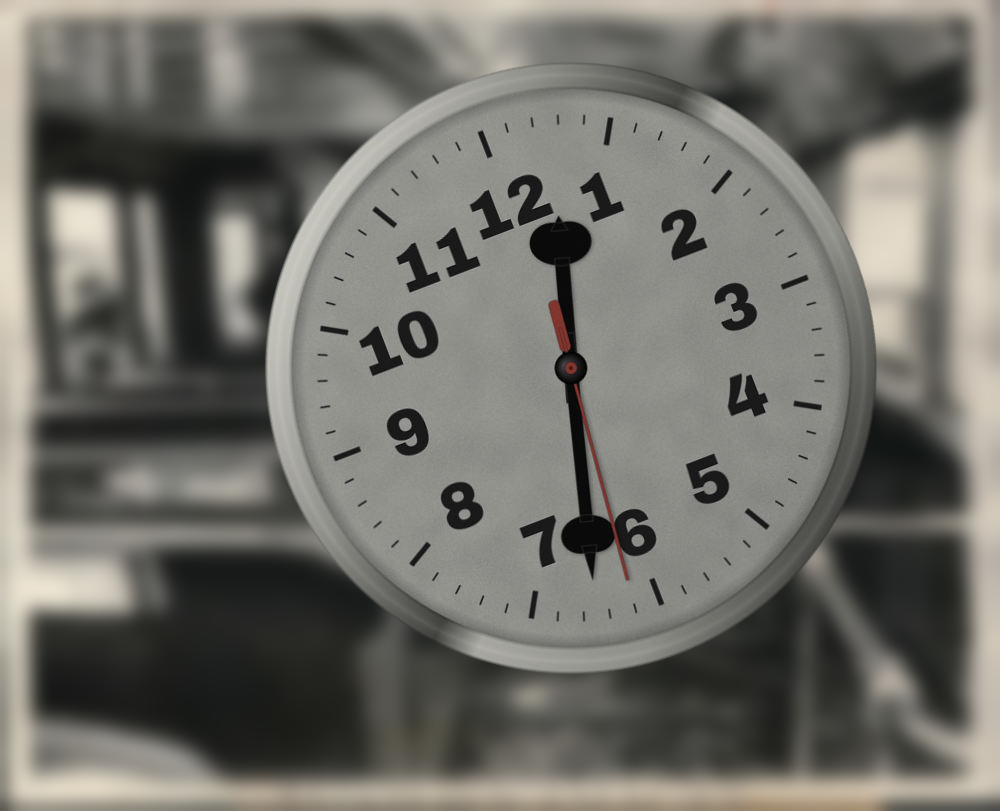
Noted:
12,32,31
